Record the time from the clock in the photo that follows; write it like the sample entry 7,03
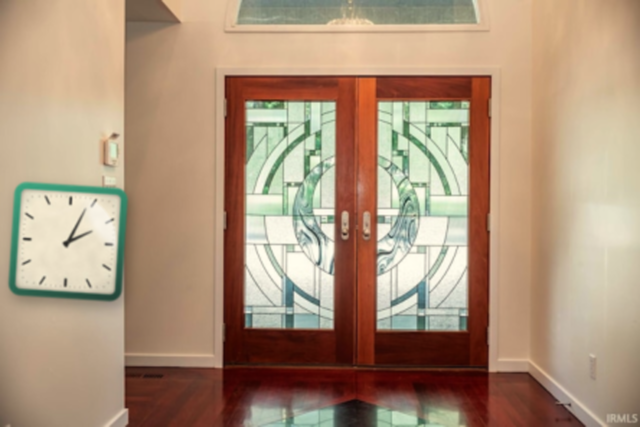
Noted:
2,04
